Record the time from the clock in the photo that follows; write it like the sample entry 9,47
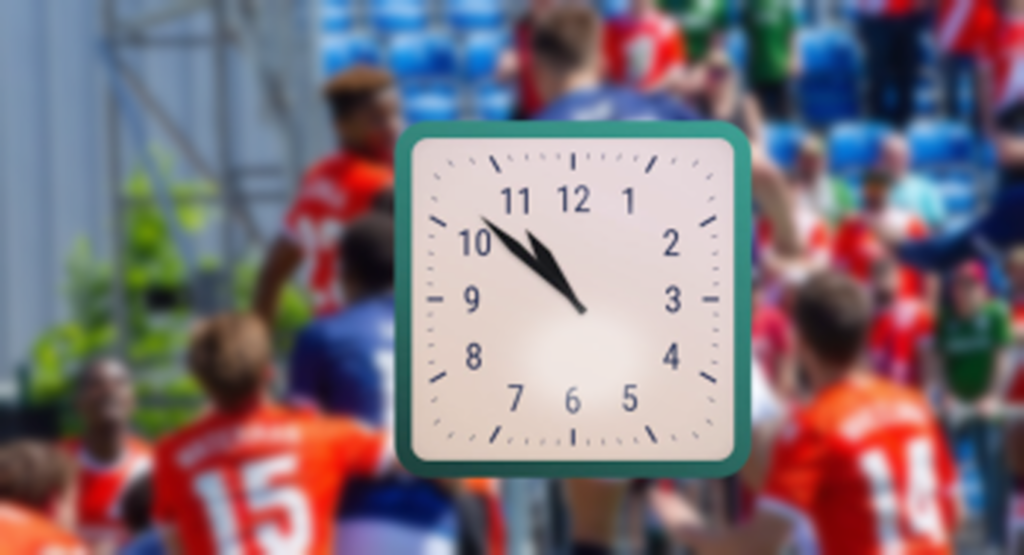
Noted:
10,52
